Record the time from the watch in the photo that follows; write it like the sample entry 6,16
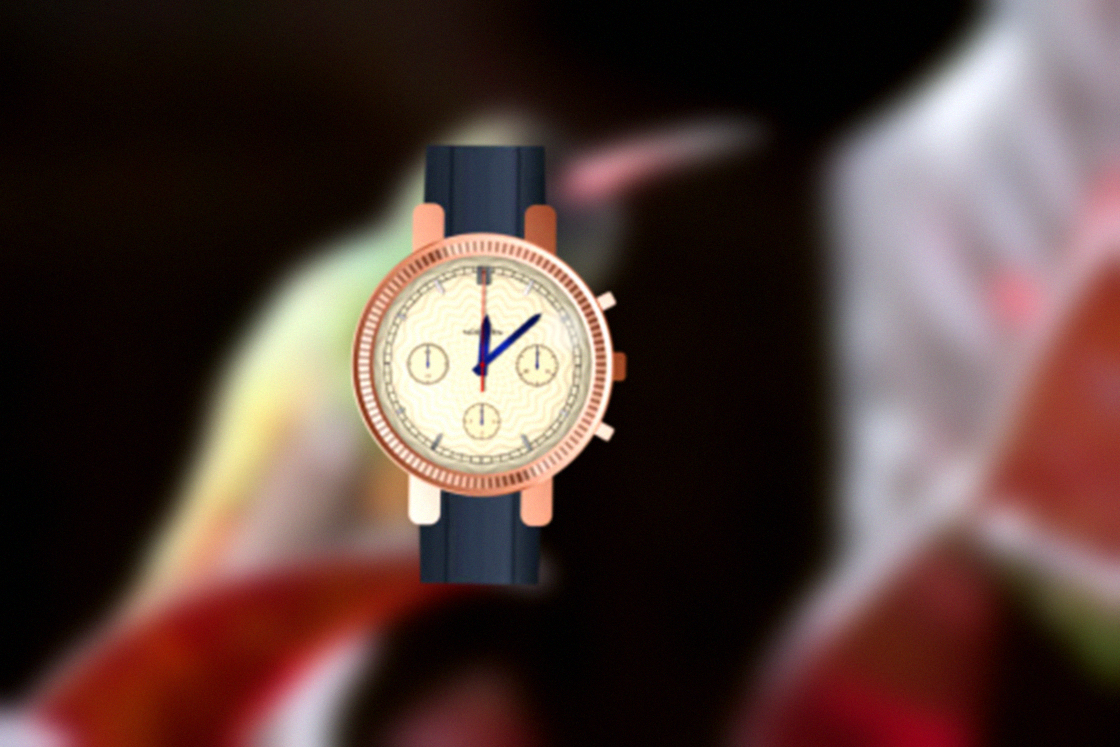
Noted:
12,08
